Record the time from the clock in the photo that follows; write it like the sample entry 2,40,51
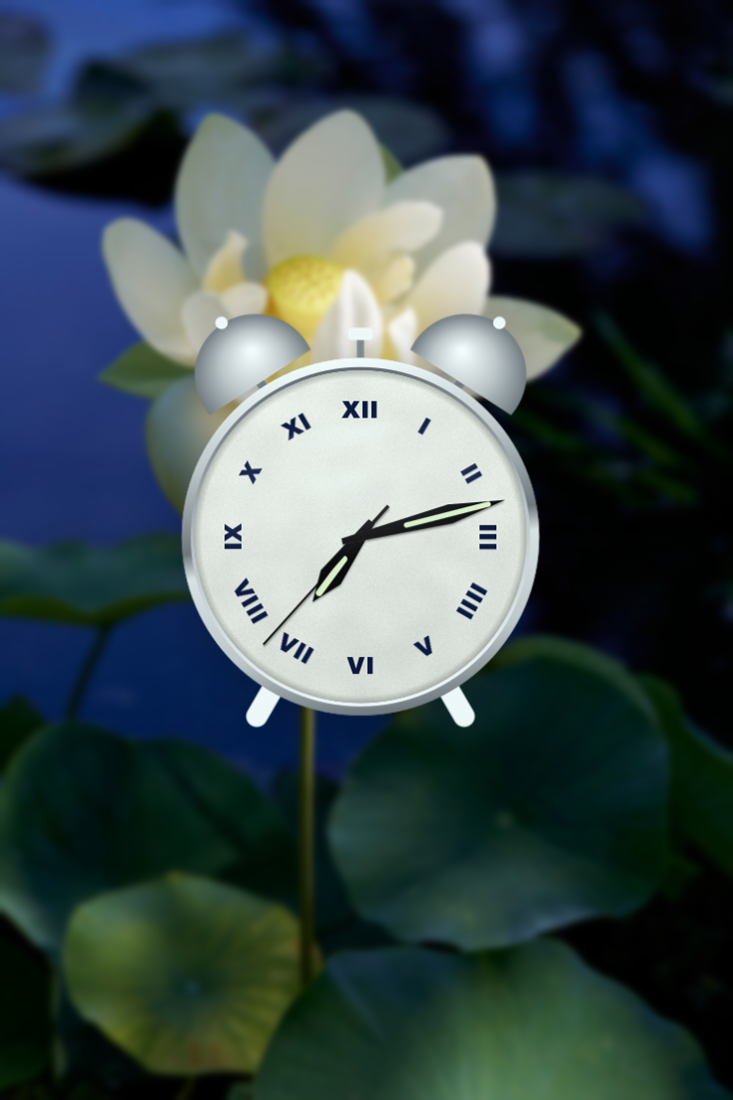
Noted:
7,12,37
